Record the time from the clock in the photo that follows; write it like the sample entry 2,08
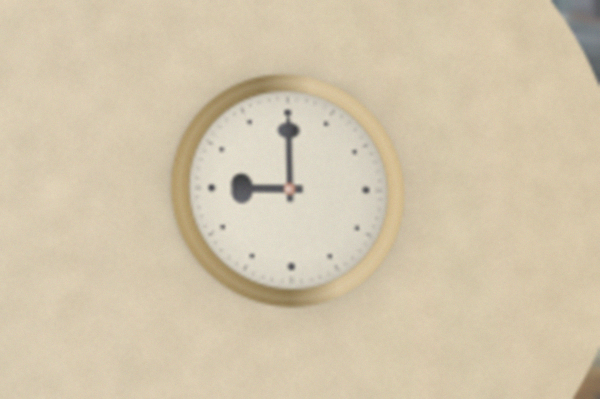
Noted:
9,00
